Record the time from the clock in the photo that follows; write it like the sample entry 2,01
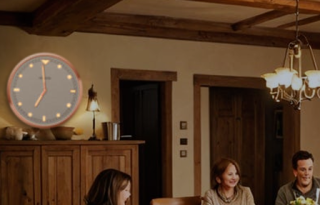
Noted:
6,59
